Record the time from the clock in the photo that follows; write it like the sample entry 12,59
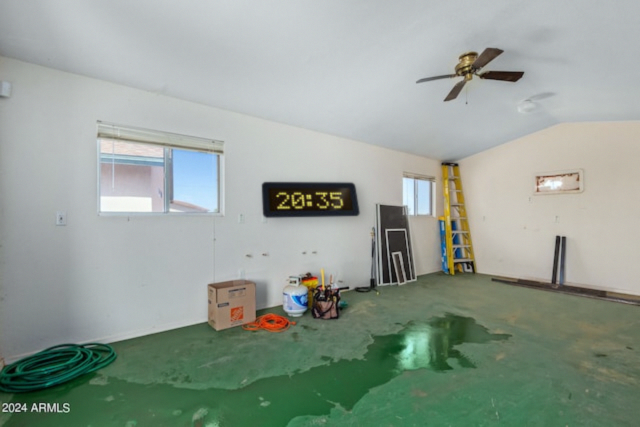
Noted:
20,35
